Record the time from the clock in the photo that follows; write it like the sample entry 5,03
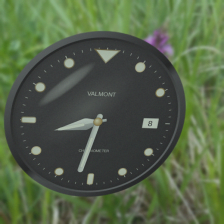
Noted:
8,32
